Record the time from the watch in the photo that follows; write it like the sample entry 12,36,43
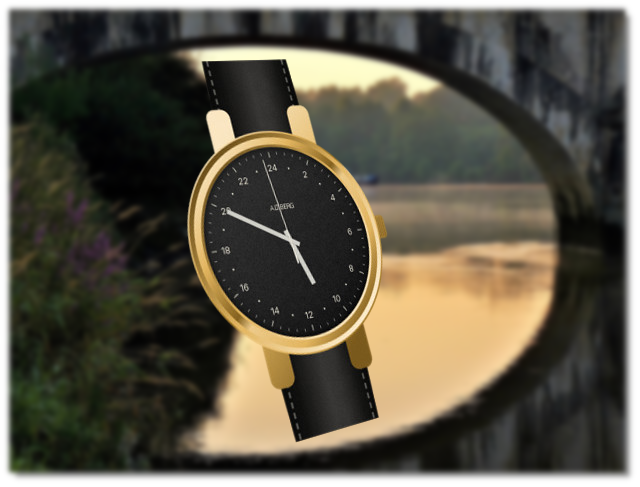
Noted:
10,49,59
